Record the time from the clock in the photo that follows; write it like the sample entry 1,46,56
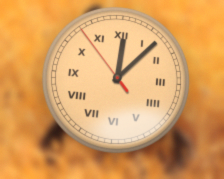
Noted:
12,06,53
